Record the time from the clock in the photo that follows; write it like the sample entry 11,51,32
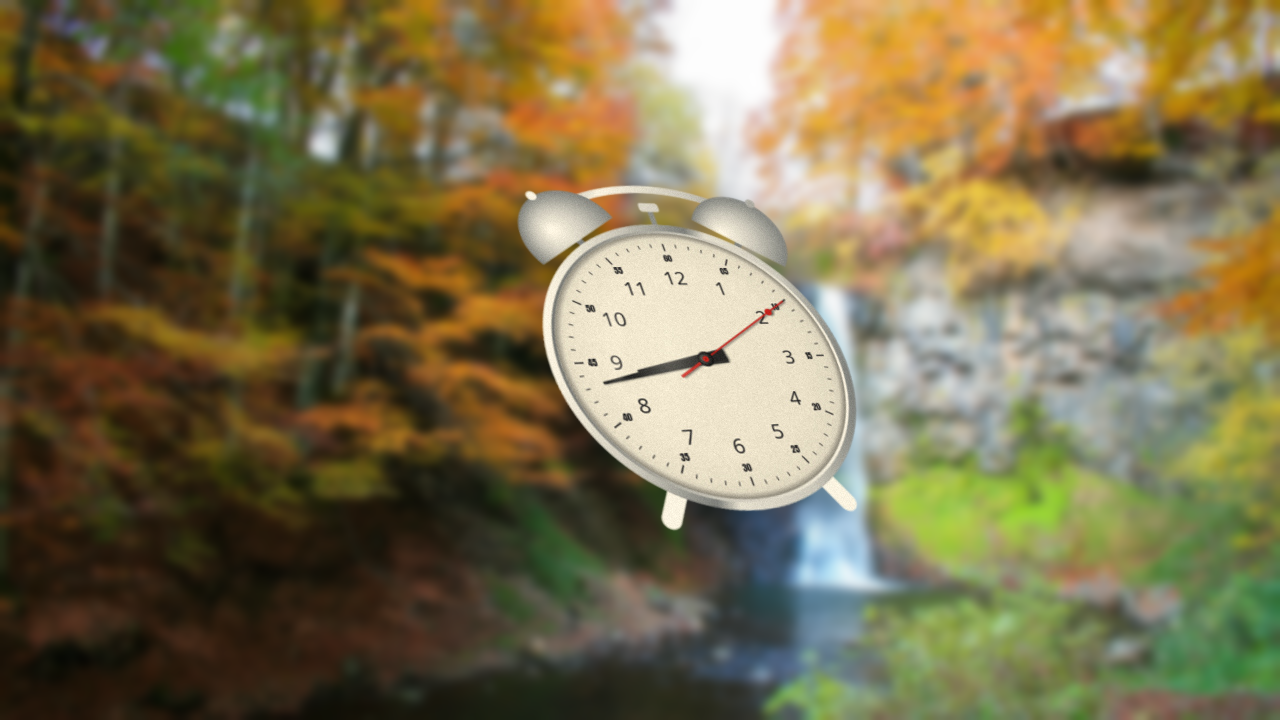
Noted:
8,43,10
